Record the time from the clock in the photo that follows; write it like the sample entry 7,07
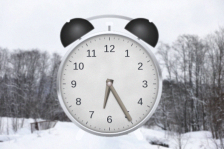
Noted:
6,25
